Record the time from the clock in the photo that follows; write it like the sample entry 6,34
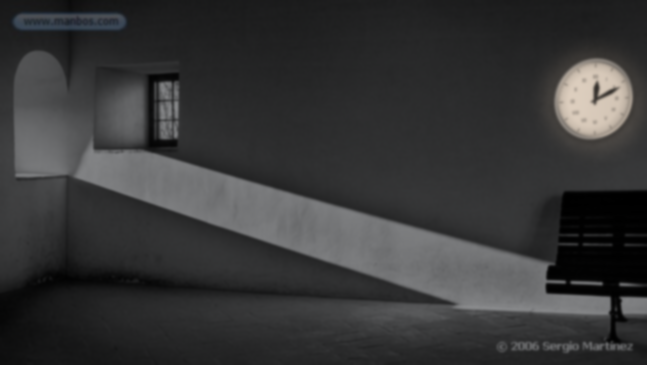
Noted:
12,11
